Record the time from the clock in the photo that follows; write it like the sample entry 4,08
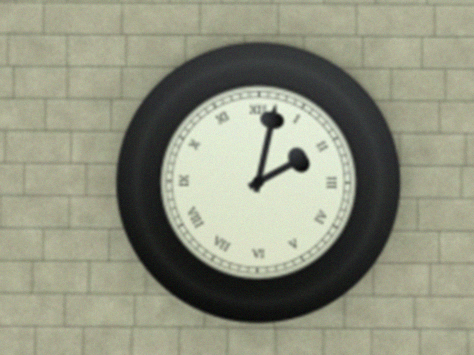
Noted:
2,02
